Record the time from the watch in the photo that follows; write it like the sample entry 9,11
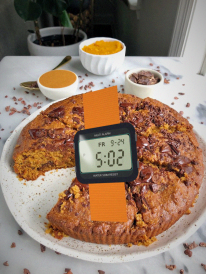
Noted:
5,02
